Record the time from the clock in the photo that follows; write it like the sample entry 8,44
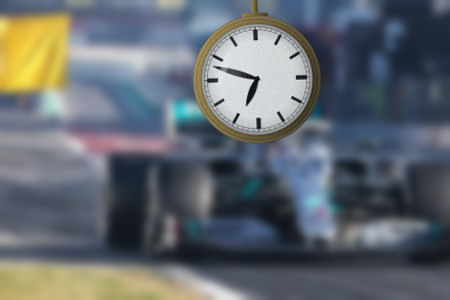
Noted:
6,48
